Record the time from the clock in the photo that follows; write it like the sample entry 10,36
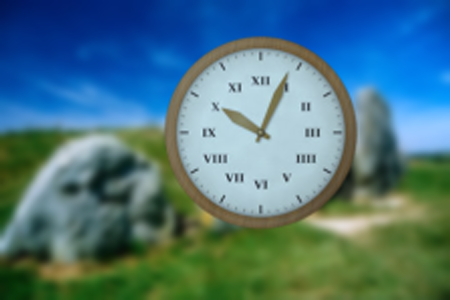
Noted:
10,04
